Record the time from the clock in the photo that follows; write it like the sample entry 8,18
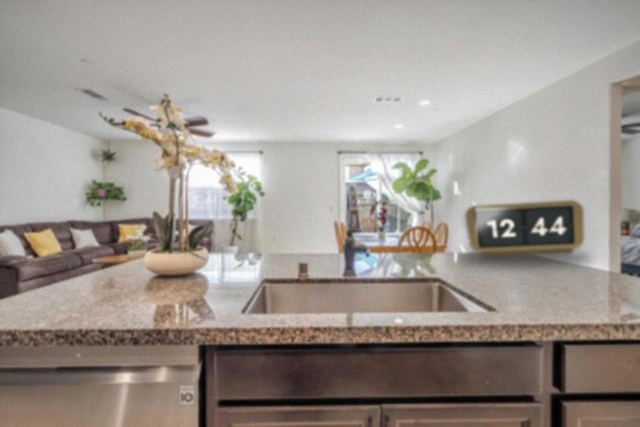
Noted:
12,44
